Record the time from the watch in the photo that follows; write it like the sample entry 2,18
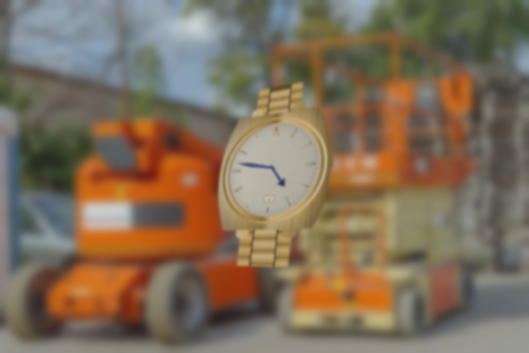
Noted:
4,47
